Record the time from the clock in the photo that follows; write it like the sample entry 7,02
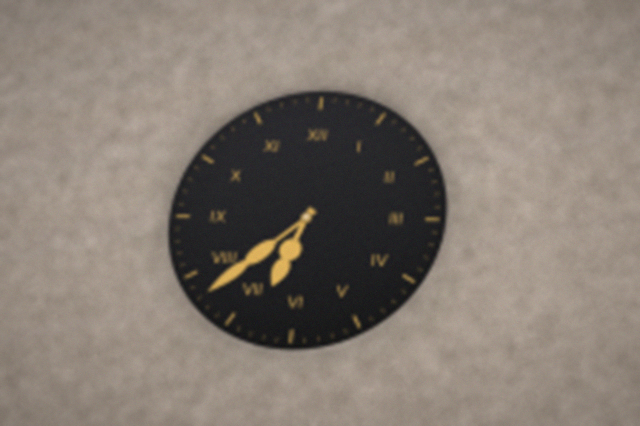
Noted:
6,38
